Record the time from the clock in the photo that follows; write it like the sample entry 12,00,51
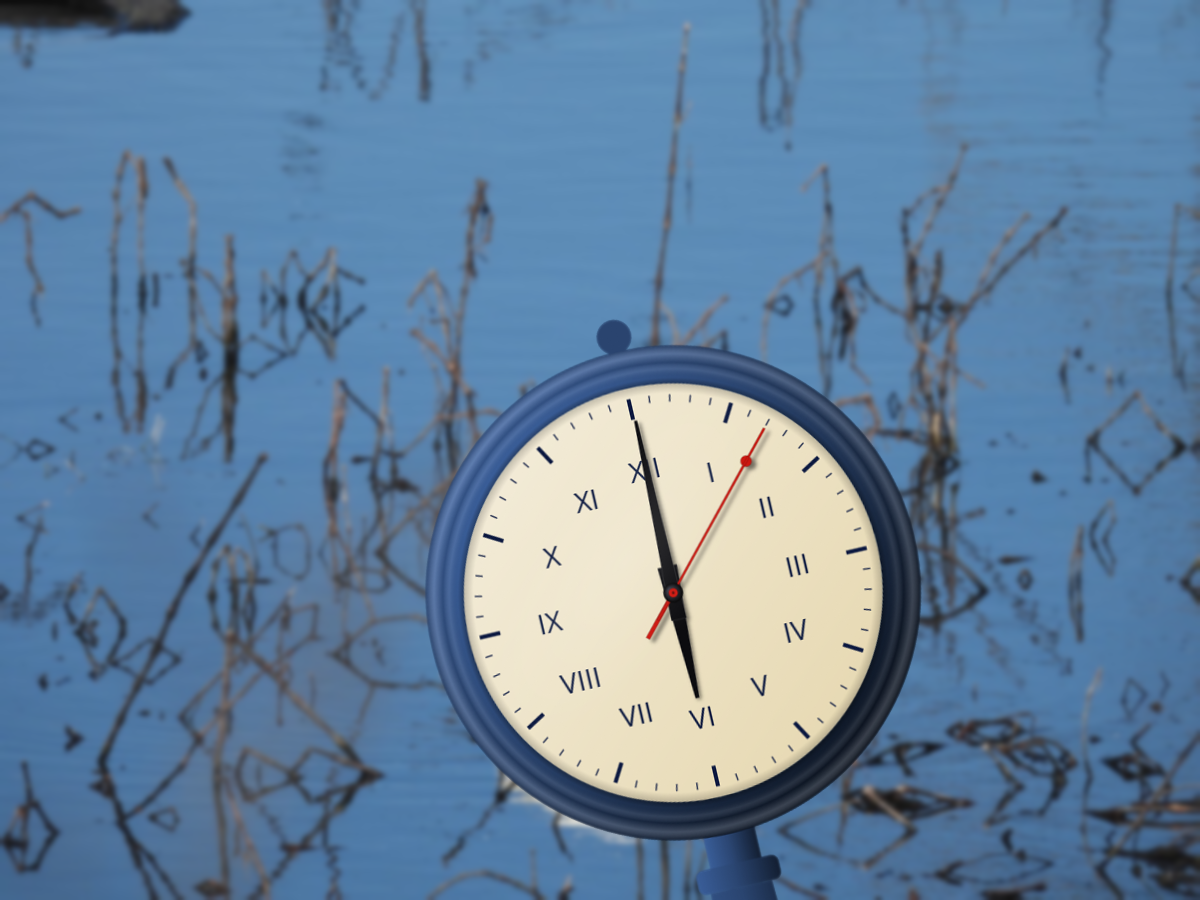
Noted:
6,00,07
